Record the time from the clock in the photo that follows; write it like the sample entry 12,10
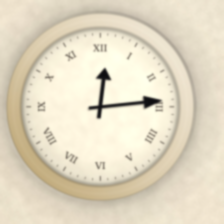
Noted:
12,14
